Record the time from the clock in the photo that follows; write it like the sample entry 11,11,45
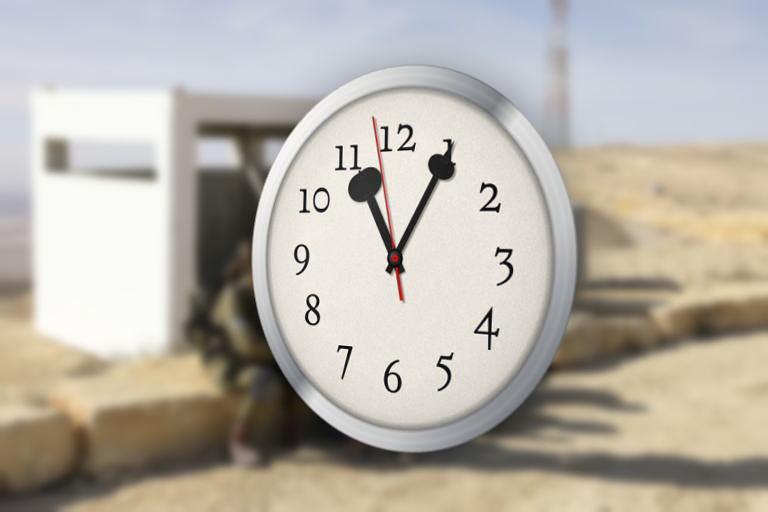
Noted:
11,04,58
